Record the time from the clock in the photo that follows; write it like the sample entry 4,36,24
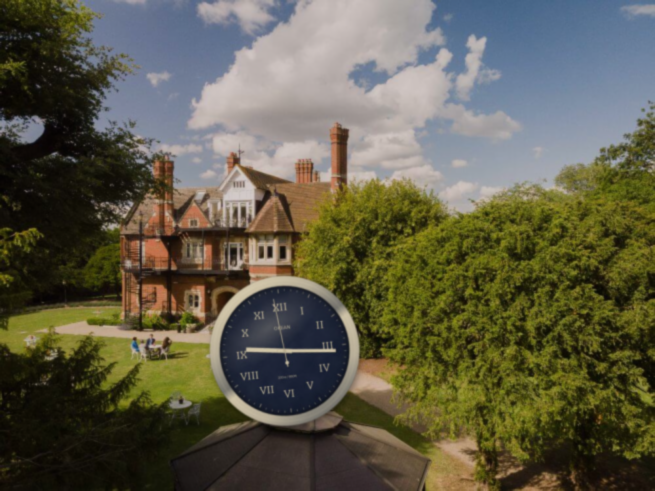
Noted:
9,15,59
